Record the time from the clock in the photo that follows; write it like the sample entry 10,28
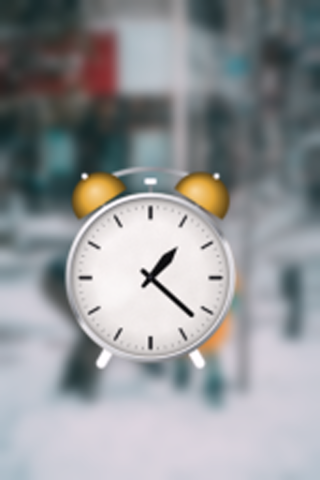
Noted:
1,22
